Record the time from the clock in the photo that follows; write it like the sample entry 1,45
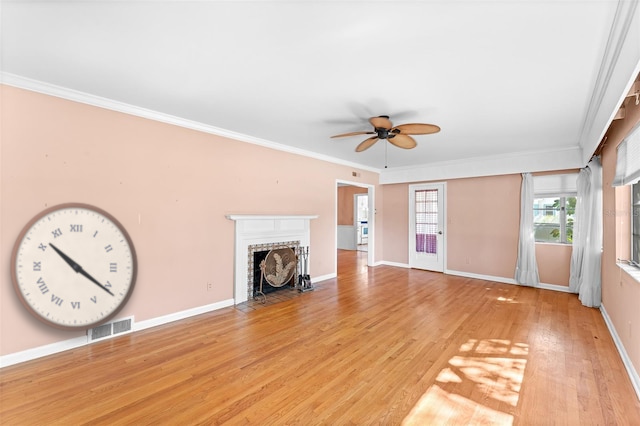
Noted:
10,21
